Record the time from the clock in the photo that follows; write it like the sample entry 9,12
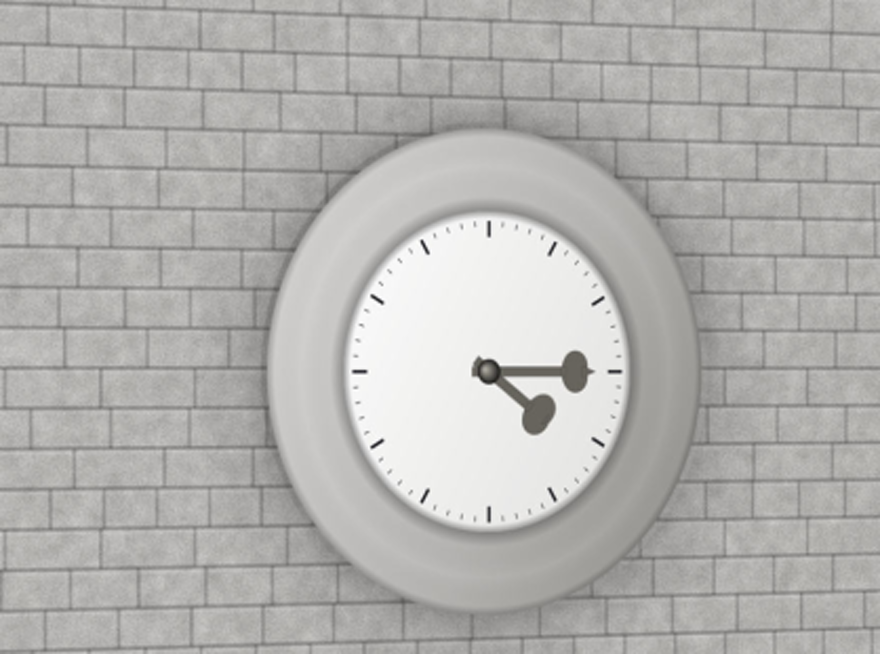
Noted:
4,15
